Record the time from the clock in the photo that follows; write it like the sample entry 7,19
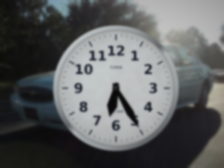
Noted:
6,25
